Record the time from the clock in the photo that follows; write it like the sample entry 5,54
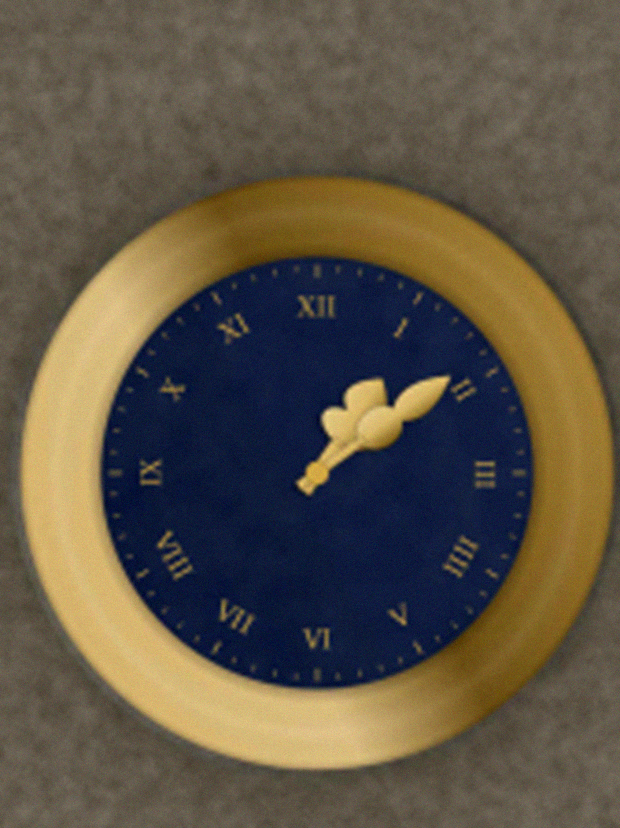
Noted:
1,09
